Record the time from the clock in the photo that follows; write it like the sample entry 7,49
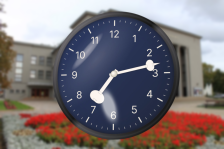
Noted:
7,13
